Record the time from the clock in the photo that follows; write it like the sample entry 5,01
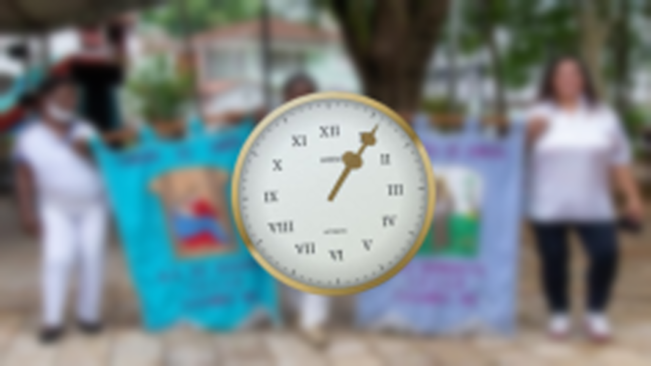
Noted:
1,06
